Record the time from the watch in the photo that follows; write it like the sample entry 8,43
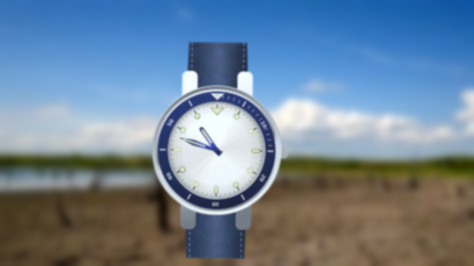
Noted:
10,48
